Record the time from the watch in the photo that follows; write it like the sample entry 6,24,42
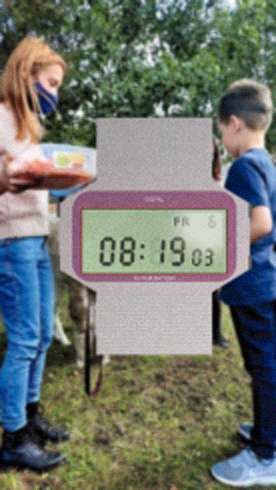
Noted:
8,19,03
